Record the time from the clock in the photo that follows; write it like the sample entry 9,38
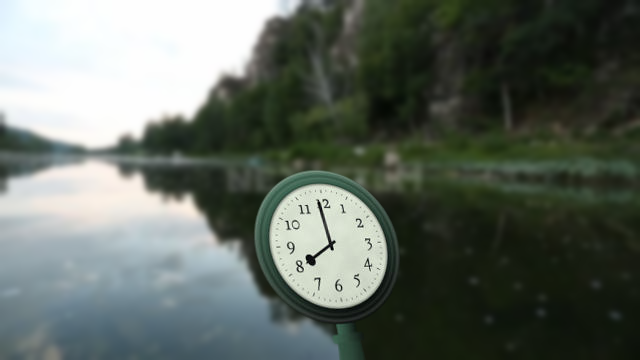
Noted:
7,59
